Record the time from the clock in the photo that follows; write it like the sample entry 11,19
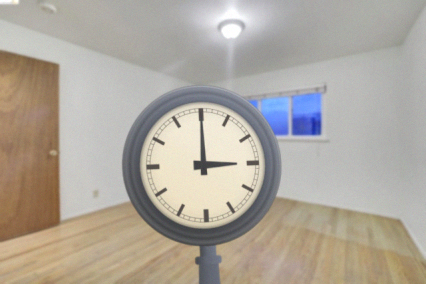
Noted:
3,00
